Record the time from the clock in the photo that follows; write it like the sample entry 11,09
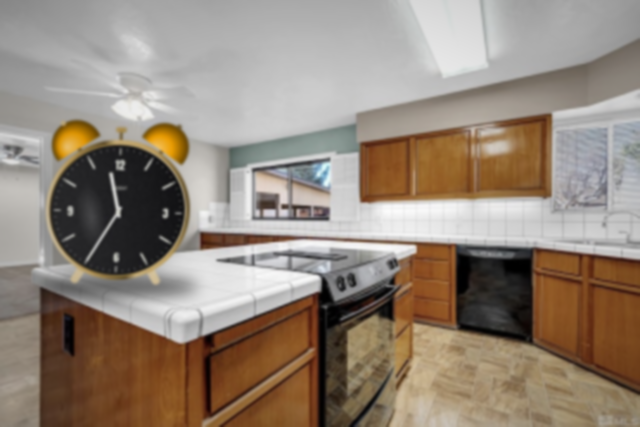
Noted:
11,35
